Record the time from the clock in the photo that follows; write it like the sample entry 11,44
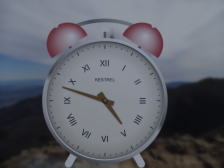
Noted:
4,48
